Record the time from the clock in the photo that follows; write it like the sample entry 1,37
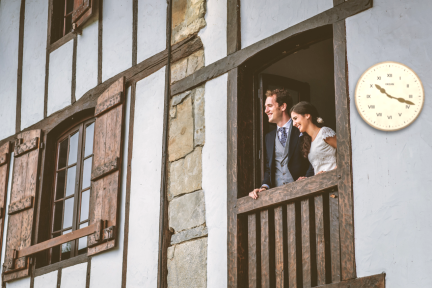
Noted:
10,18
